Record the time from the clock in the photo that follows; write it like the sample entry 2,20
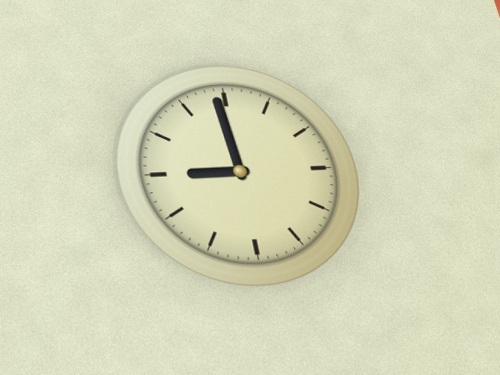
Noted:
8,59
